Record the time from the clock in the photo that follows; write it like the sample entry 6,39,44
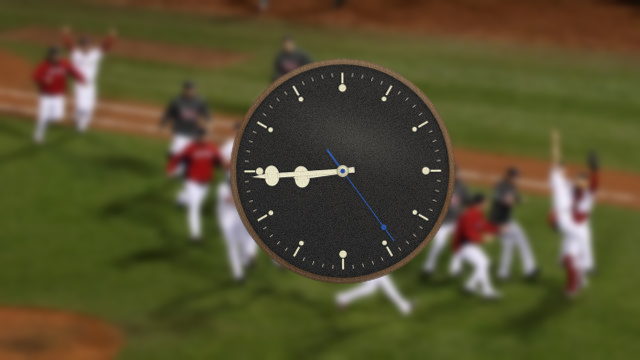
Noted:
8,44,24
